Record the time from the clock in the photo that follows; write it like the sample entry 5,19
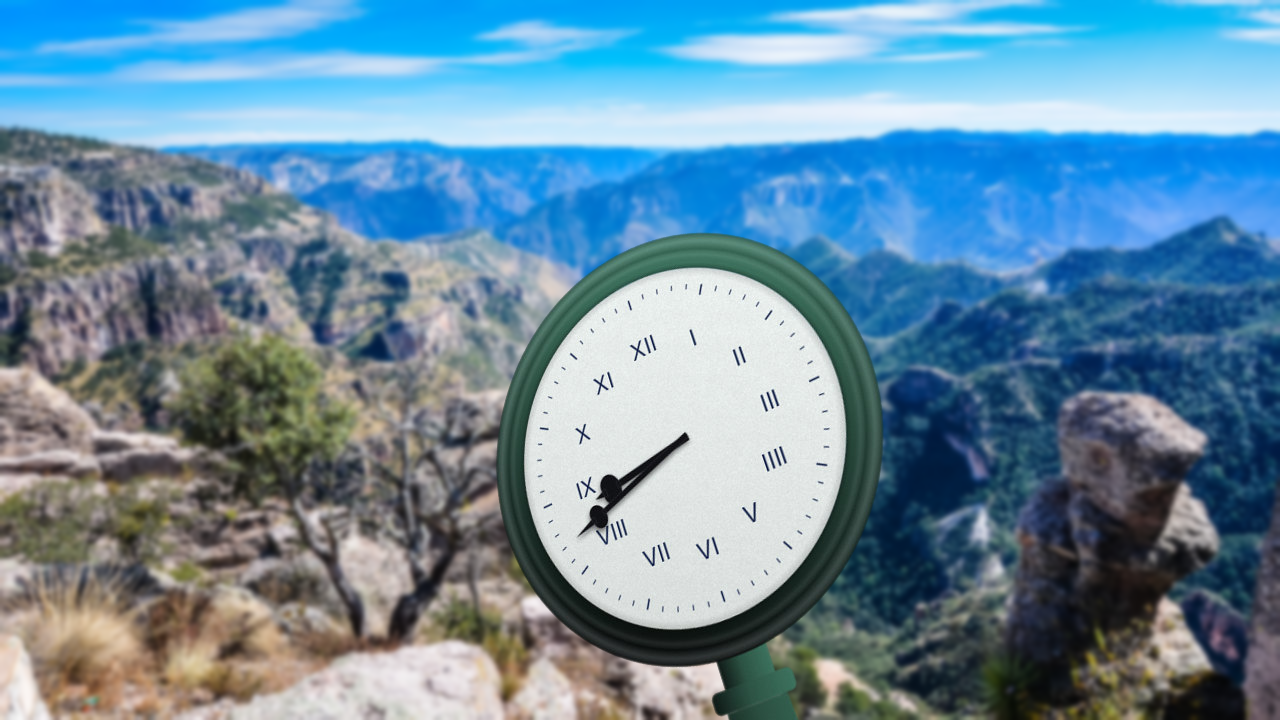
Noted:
8,42
